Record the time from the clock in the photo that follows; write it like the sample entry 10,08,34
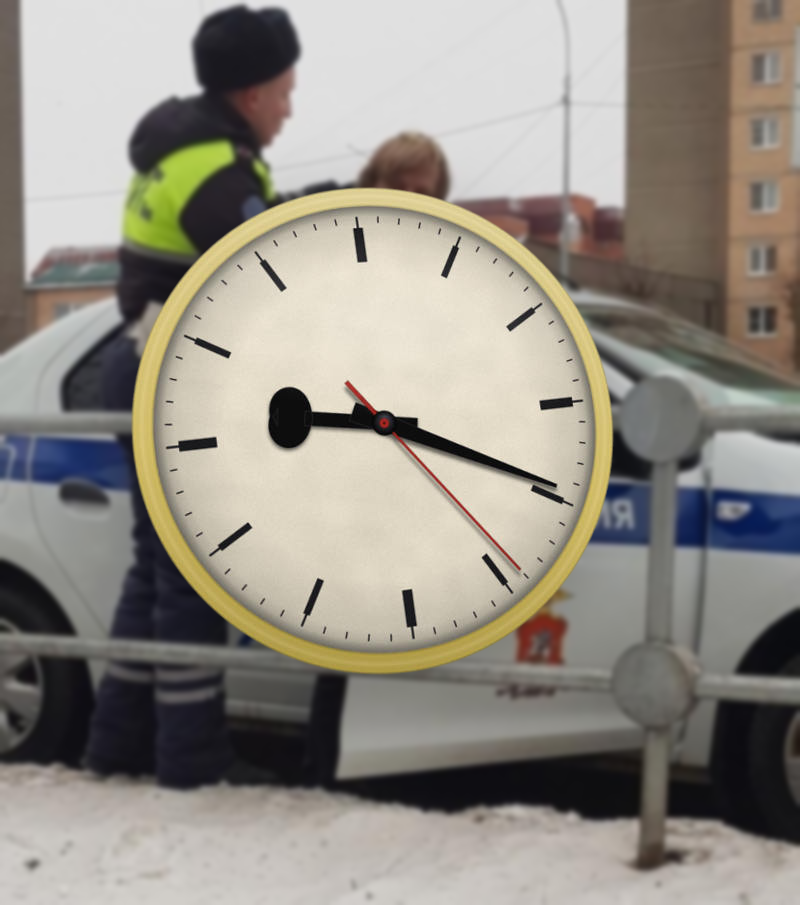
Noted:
9,19,24
